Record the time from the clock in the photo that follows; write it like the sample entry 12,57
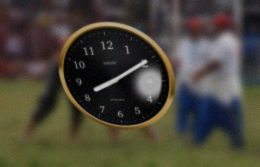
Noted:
8,10
